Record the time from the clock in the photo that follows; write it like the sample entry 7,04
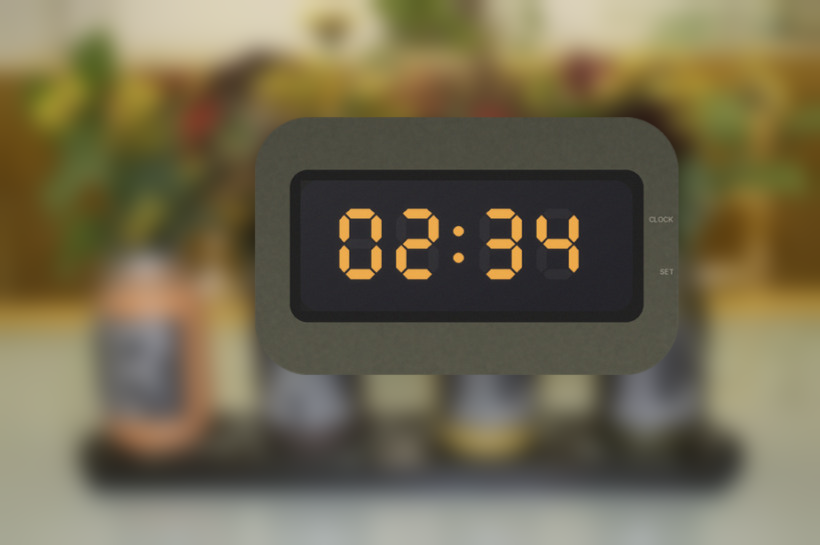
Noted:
2,34
